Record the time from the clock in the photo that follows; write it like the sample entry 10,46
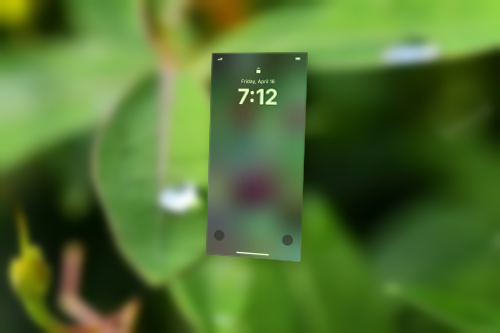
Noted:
7,12
